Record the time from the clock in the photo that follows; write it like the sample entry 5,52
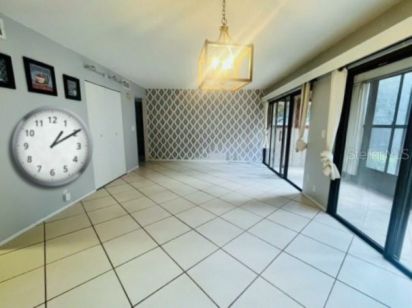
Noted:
1,10
